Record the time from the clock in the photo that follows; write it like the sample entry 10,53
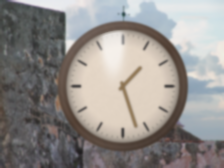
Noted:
1,27
